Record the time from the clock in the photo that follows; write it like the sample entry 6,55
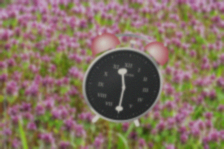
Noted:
11,30
